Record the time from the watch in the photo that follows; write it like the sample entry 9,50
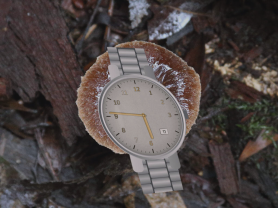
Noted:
5,46
